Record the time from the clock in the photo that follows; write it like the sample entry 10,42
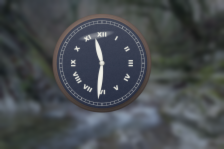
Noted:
11,31
